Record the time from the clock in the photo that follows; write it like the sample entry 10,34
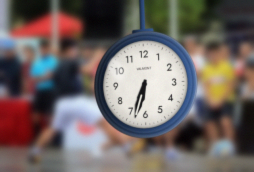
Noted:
6,33
